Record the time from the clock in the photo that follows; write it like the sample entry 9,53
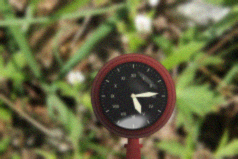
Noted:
5,14
